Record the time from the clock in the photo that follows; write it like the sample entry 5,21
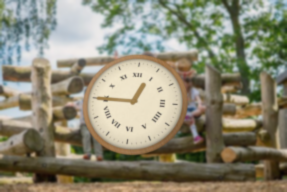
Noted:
12,45
